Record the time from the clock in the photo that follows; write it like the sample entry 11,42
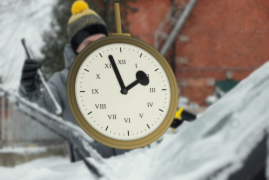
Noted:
1,57
